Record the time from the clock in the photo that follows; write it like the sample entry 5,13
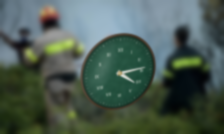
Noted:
4,14
